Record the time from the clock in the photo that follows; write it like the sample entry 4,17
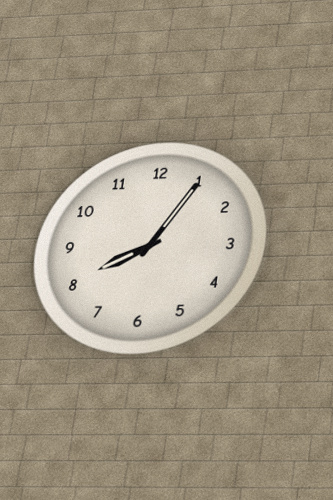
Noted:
8,05
